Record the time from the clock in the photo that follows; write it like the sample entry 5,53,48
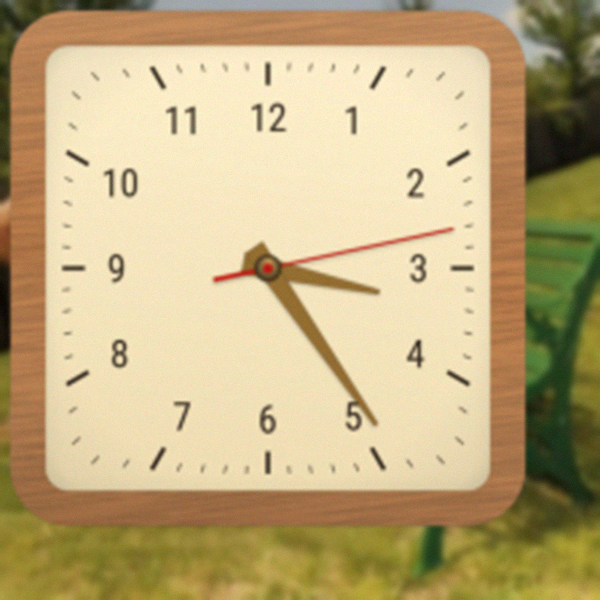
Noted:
3,24,13
